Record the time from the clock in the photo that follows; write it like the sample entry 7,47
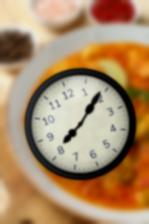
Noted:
8,09
